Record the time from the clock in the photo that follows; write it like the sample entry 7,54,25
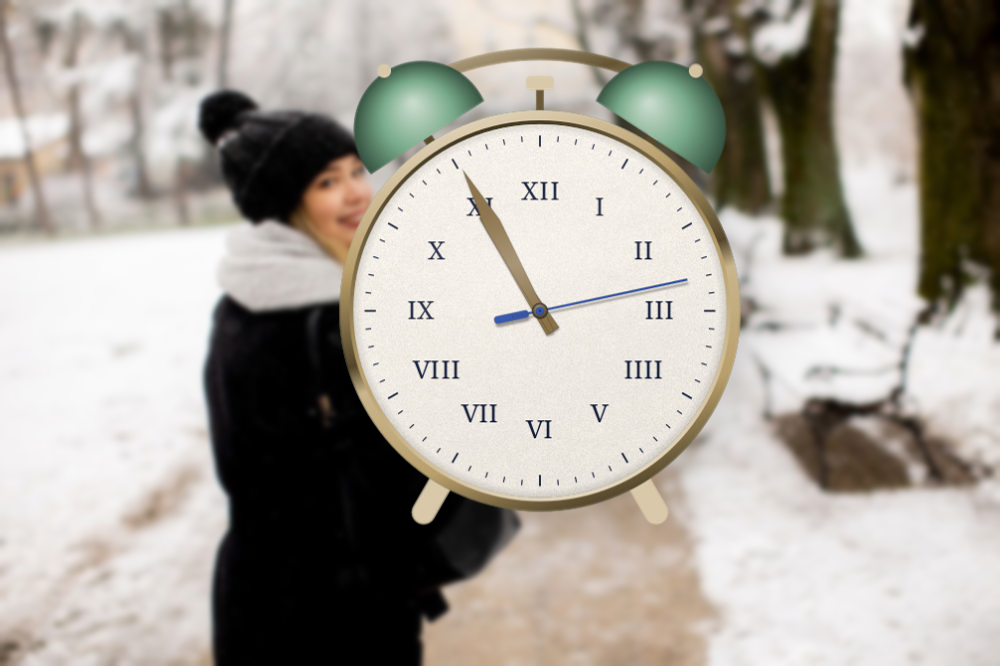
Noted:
10,55,13
